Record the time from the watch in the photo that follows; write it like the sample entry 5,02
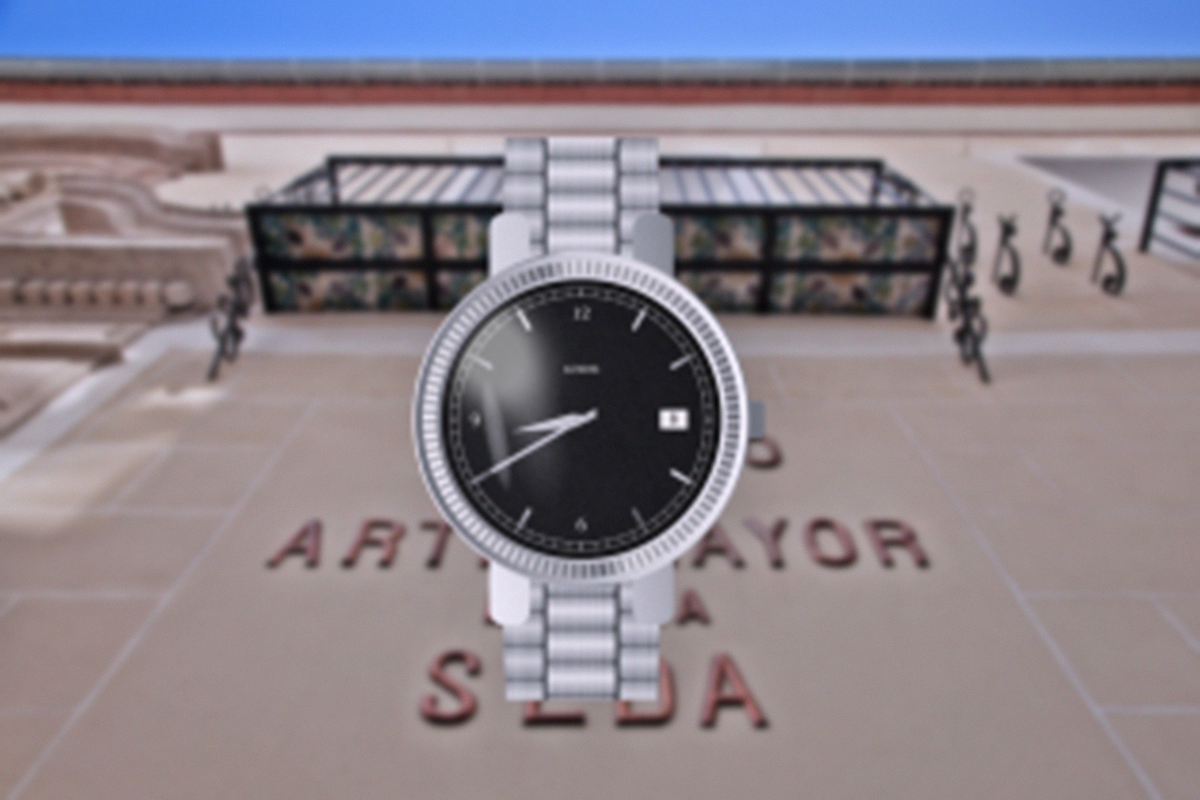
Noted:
8,40
